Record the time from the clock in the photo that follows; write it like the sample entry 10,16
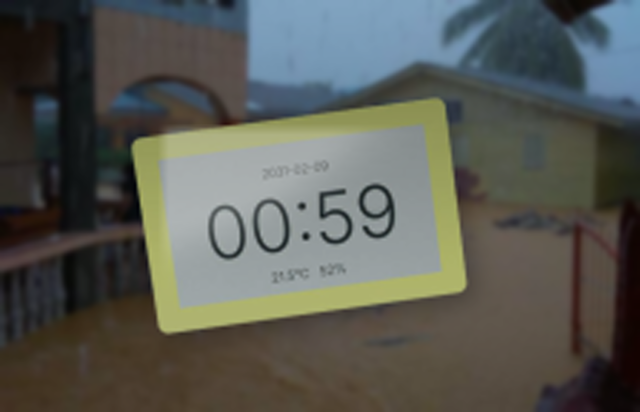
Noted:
0,59
